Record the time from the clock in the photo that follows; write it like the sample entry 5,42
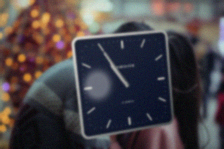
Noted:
10,55
